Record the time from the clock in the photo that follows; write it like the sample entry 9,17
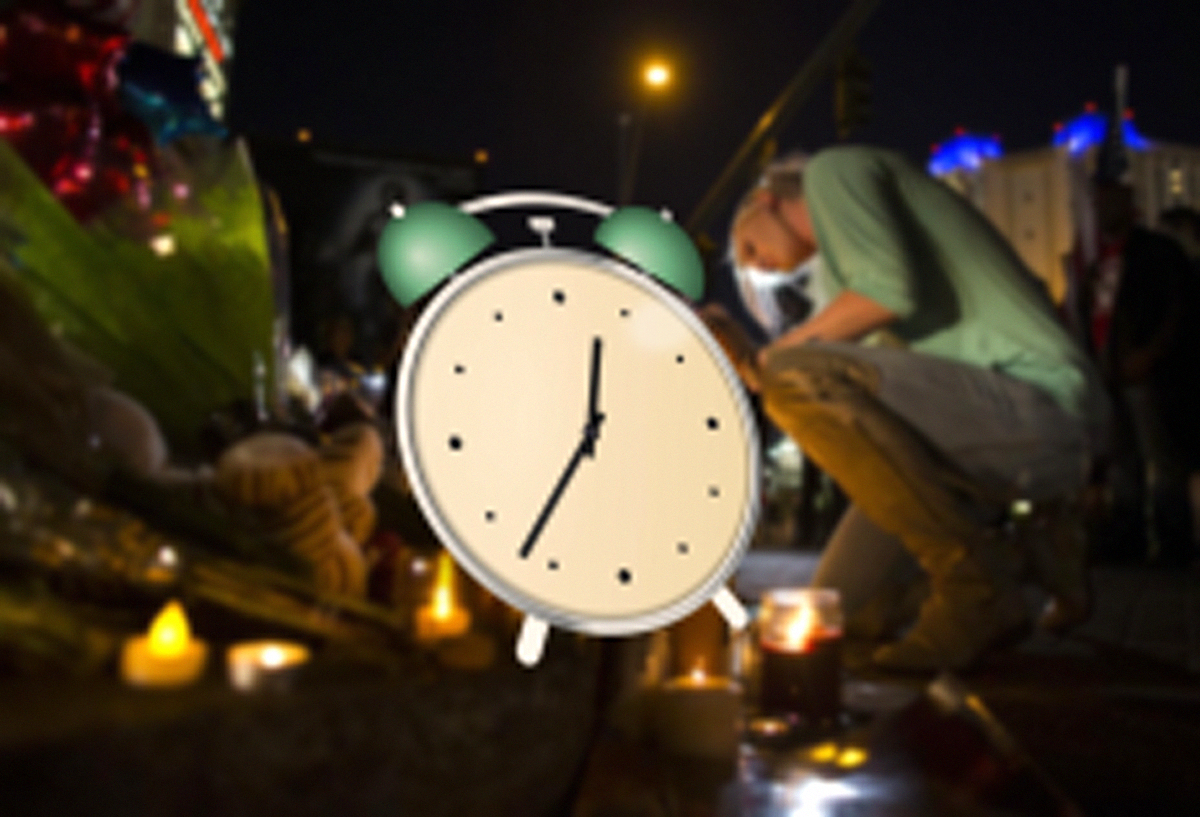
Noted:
12,37
